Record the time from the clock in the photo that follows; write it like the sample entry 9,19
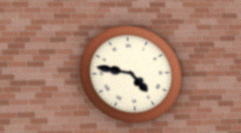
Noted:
4,47
